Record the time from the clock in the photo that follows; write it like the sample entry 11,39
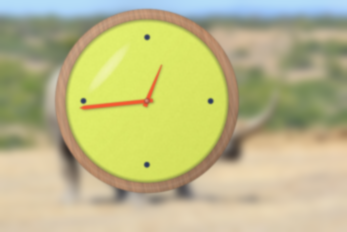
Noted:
12,44
